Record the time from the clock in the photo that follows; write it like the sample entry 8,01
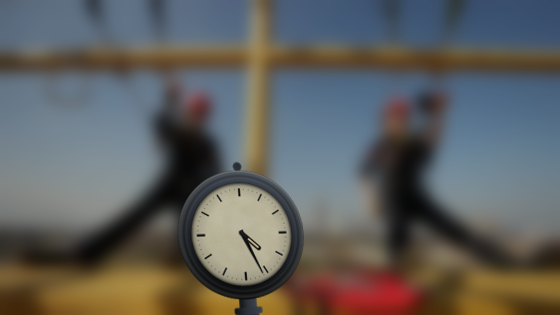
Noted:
4,26
